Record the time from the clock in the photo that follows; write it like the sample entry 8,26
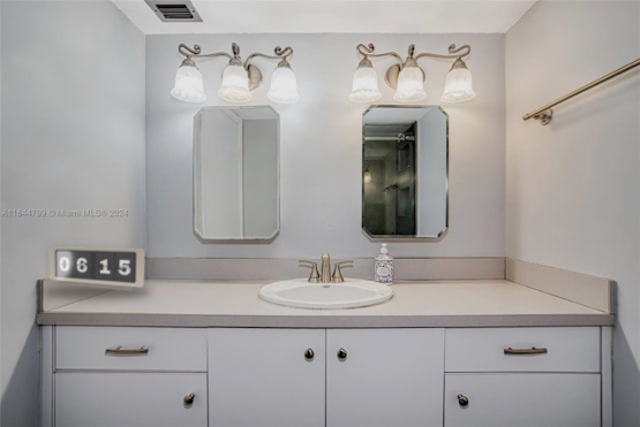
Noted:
6,15
